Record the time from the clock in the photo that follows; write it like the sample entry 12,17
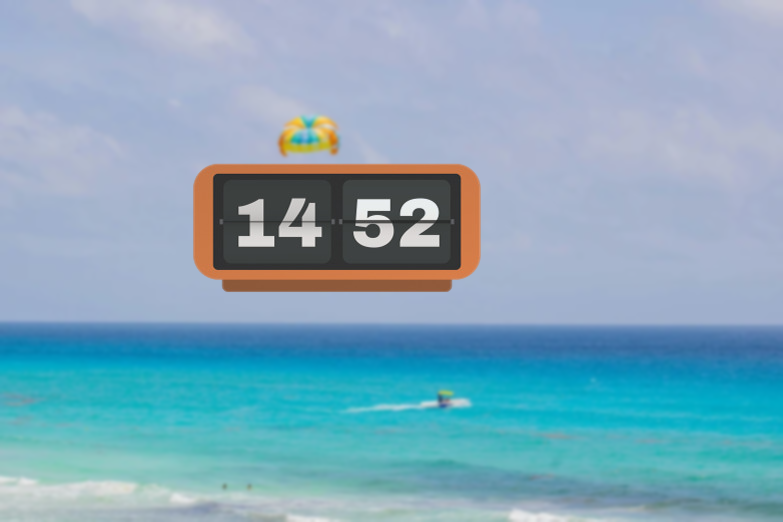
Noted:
14,52
